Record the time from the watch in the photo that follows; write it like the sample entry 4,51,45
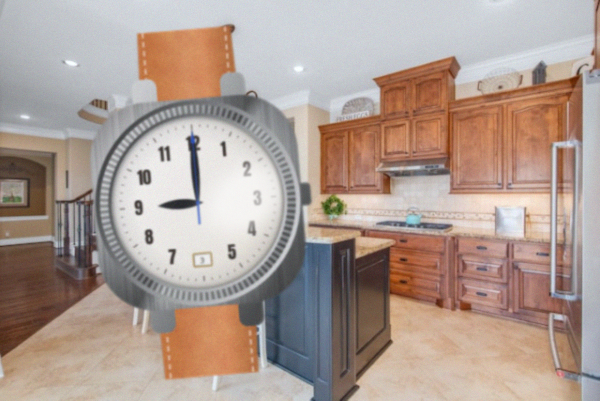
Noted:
9,00,00
